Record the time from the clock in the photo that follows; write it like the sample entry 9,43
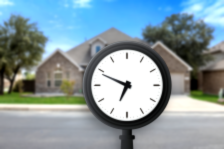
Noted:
6,49
